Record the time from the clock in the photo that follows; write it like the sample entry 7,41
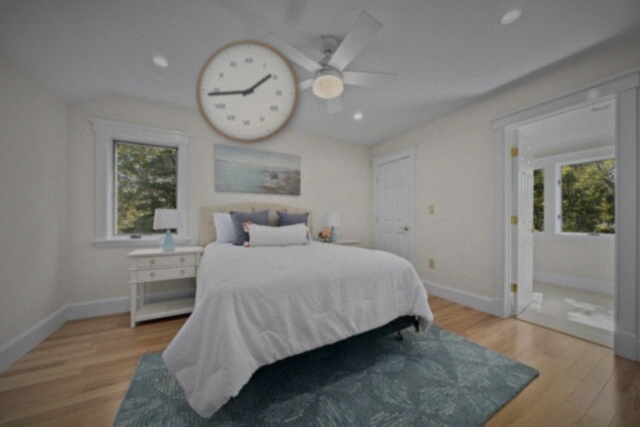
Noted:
1,44
